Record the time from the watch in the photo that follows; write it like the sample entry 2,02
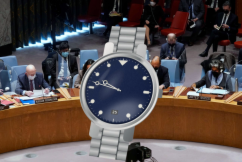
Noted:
9,47
